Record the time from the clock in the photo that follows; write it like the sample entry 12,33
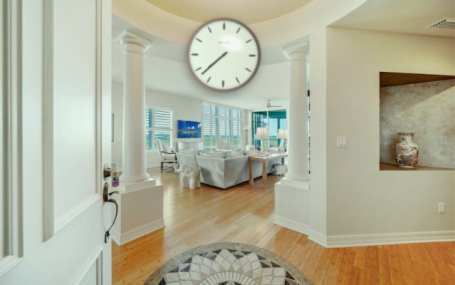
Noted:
7,38
